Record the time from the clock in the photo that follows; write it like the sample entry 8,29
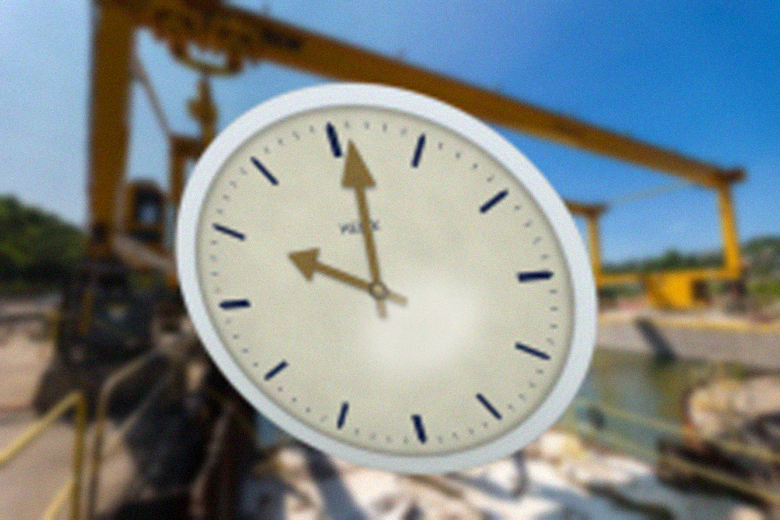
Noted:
10,01
